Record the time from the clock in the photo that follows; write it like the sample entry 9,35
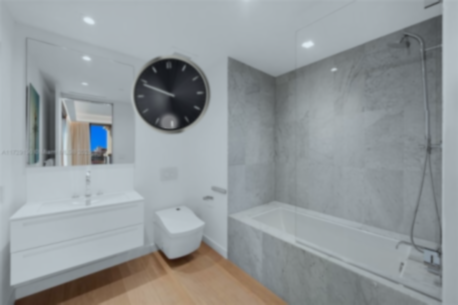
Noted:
9,49
